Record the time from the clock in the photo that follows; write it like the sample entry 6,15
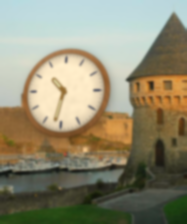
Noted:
10,32
